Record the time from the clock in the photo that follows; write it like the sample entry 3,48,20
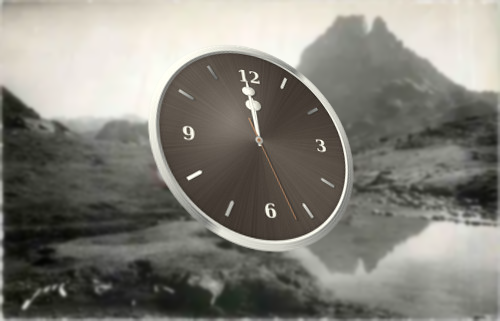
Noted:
11,59,27
